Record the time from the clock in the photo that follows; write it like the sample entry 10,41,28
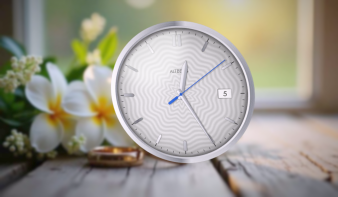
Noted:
12,25,09
